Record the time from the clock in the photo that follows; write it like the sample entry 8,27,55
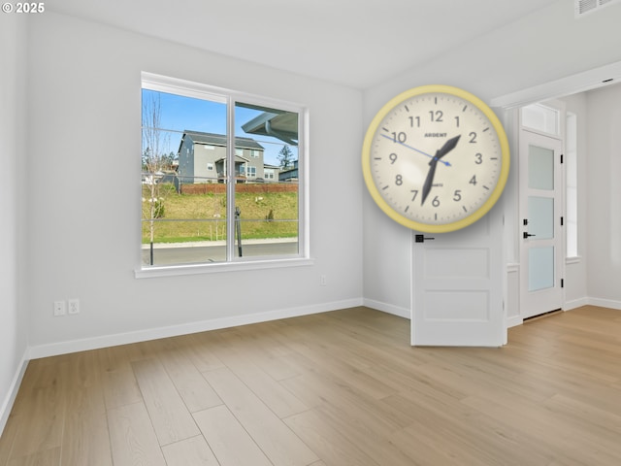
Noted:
1,32,49
